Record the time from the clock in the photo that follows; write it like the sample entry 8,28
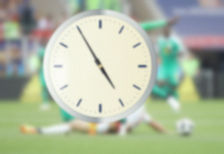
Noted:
4,55
